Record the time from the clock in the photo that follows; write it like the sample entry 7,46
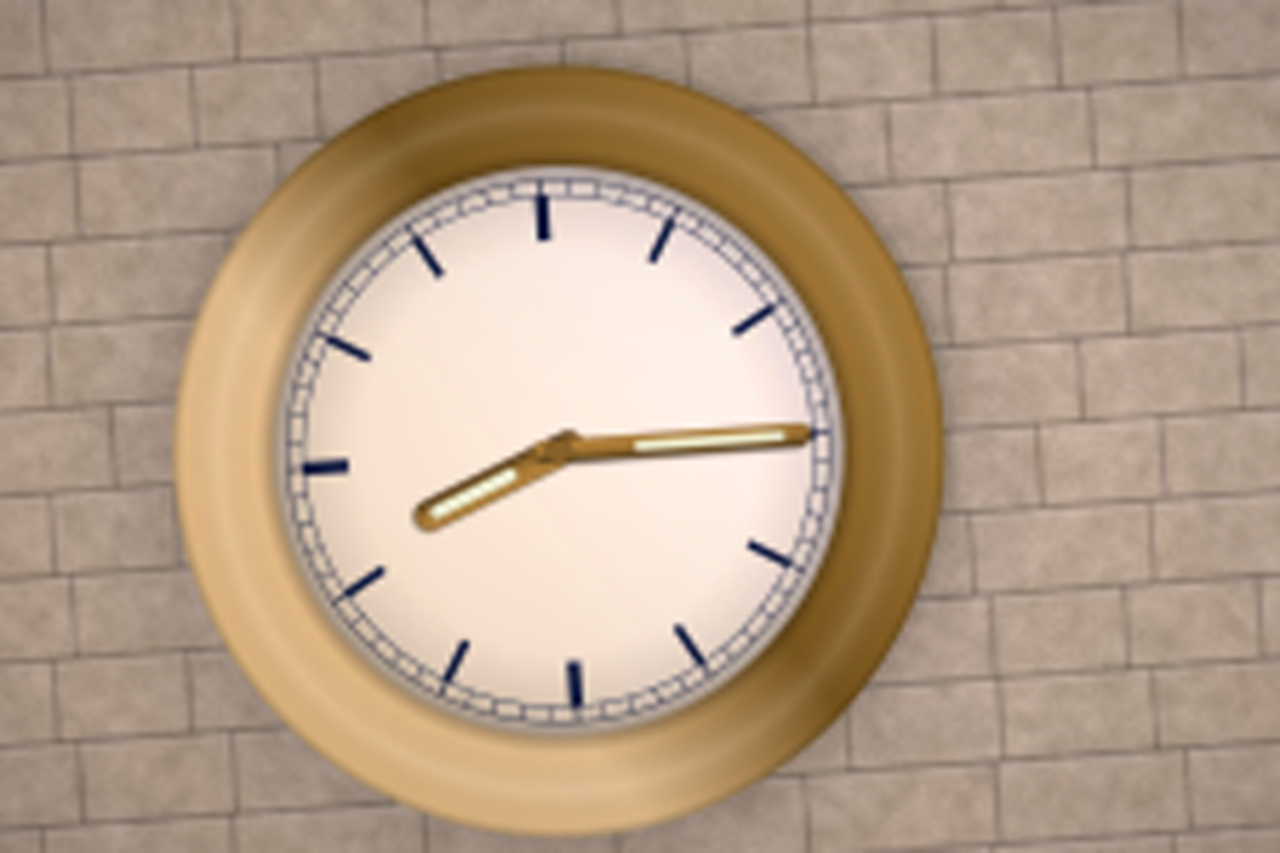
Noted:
8,15
